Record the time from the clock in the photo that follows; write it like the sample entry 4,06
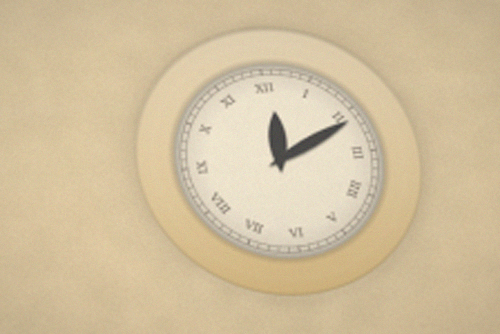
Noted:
12,11
